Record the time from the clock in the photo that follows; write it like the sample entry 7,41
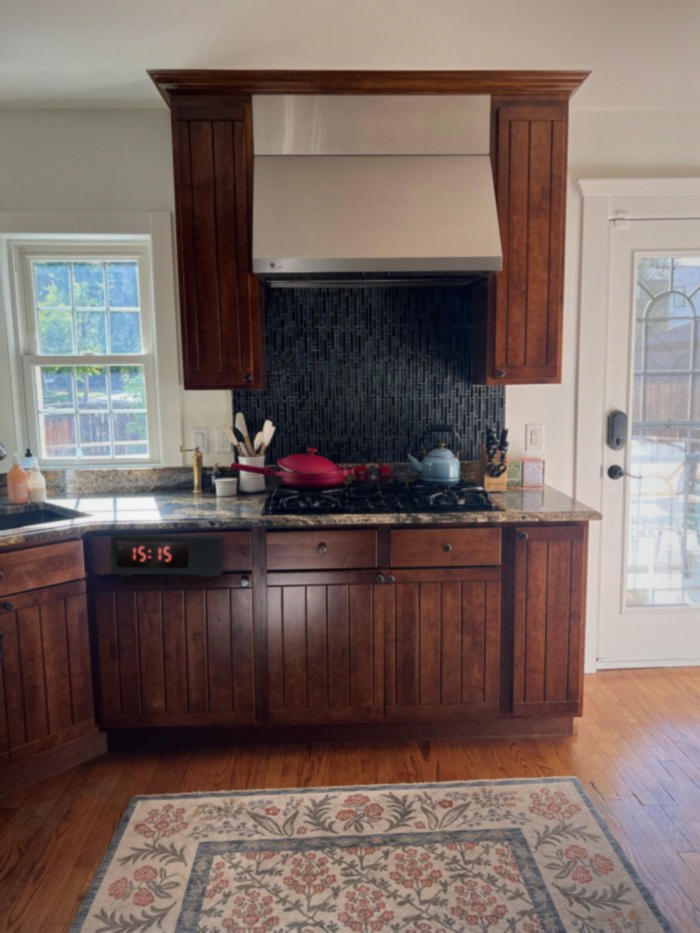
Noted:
15,15
